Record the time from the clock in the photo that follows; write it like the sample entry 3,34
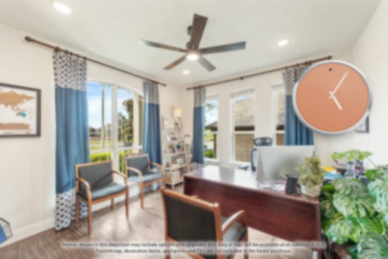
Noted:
5,06
